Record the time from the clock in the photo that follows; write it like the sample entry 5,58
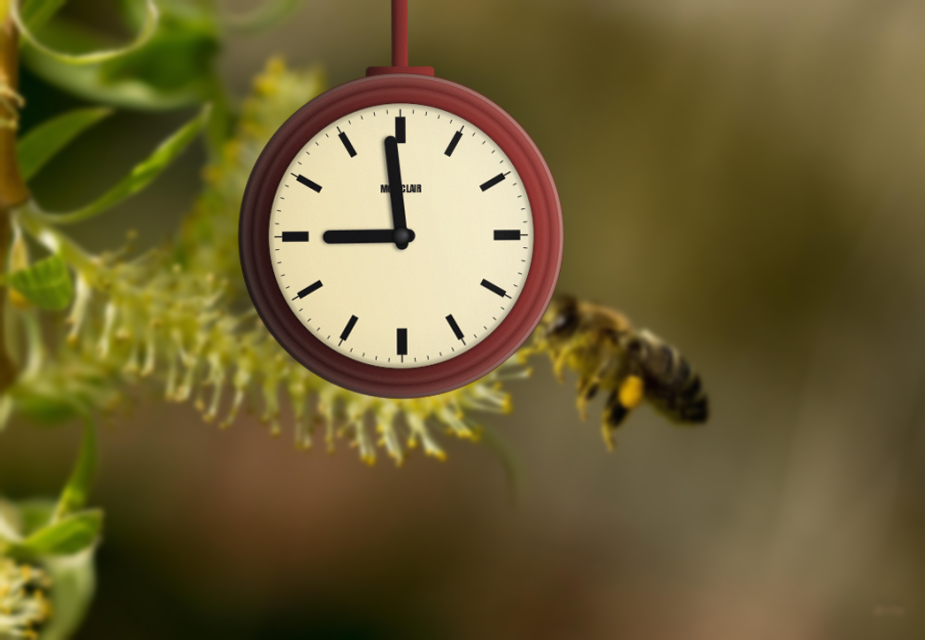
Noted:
8,59
